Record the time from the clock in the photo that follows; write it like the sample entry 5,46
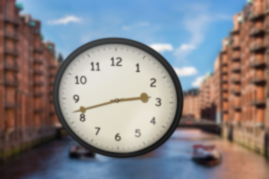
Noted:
2,42
